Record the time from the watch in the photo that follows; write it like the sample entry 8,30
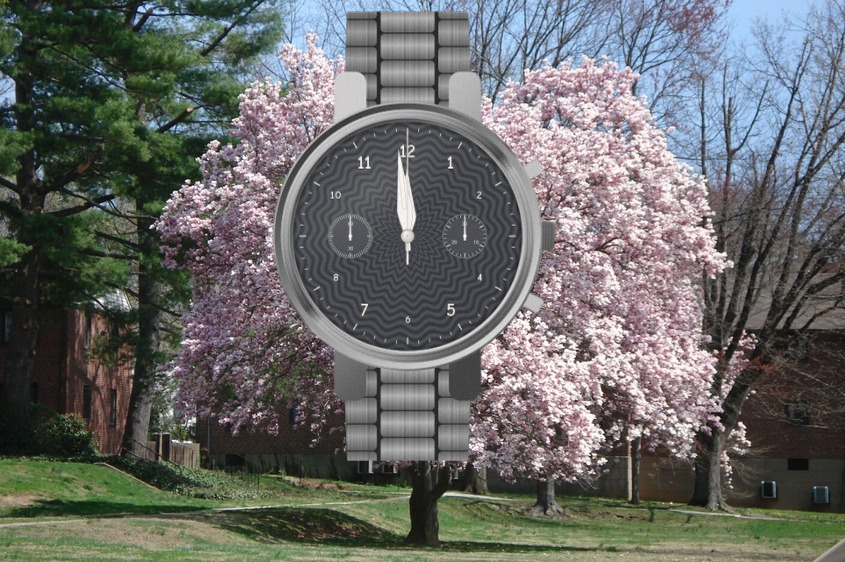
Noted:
11,59
